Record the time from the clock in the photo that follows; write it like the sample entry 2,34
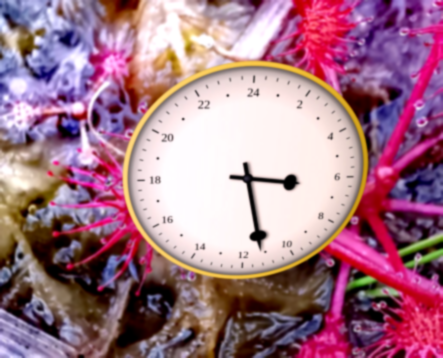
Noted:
6,28
